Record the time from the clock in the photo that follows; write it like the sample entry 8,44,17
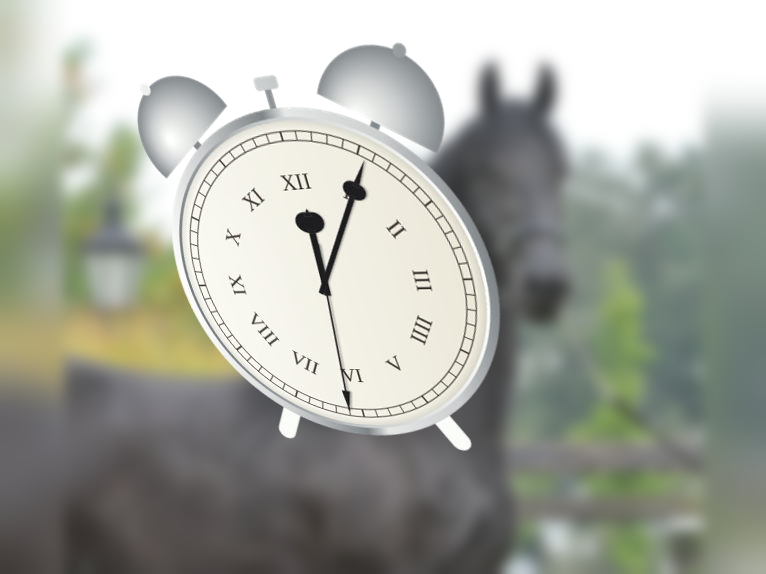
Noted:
12,05,31
